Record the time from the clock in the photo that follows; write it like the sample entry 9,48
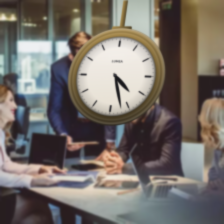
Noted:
4,27
